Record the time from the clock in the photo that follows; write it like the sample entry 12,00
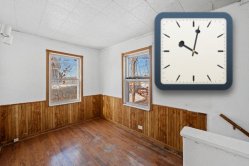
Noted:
10,02
